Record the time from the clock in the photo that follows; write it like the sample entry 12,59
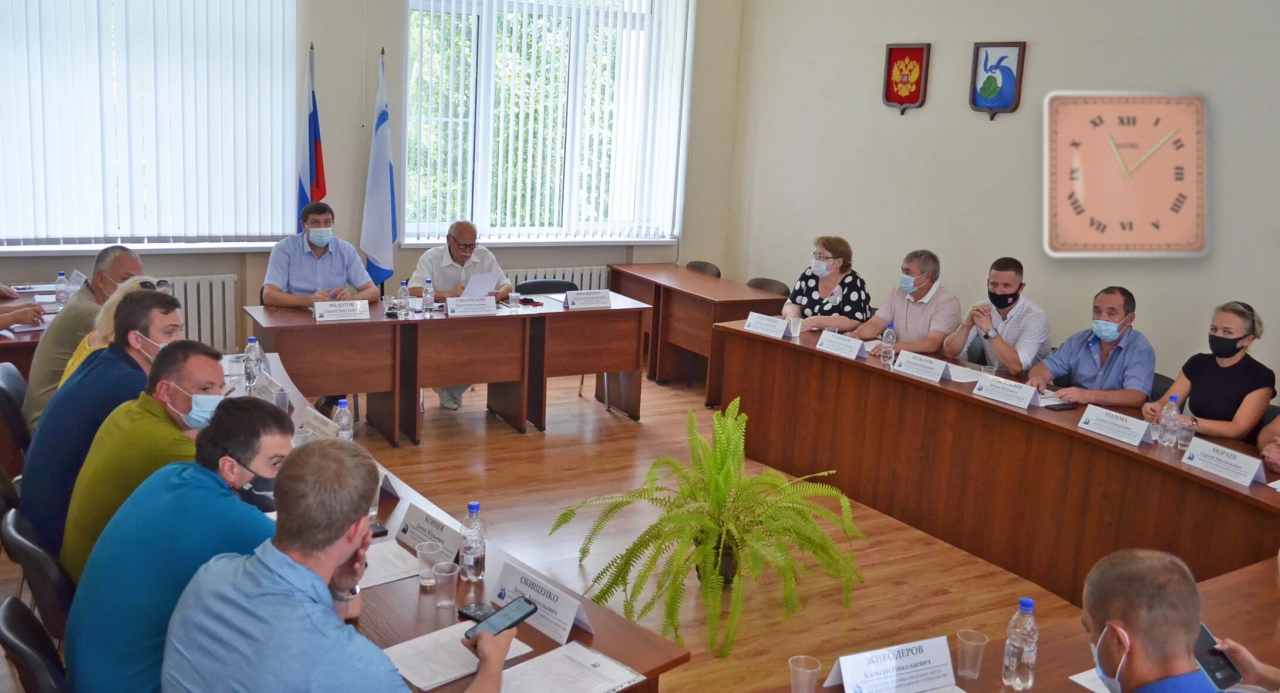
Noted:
11,08
